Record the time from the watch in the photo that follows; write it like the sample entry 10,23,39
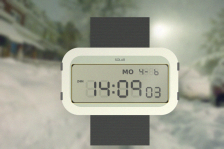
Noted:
14,09,03
